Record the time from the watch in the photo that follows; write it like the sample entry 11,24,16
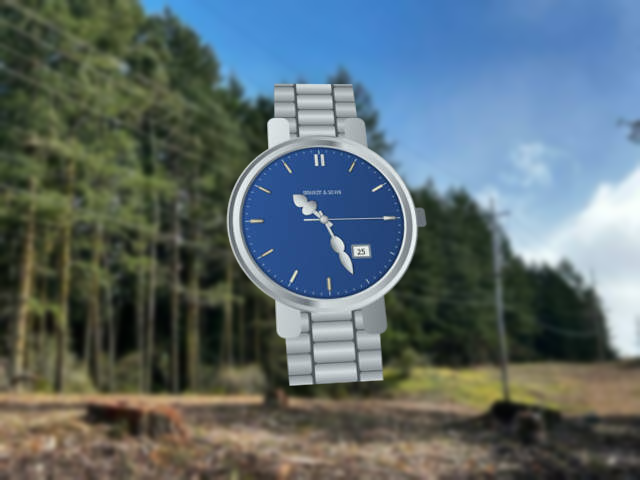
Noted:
10,26,15
